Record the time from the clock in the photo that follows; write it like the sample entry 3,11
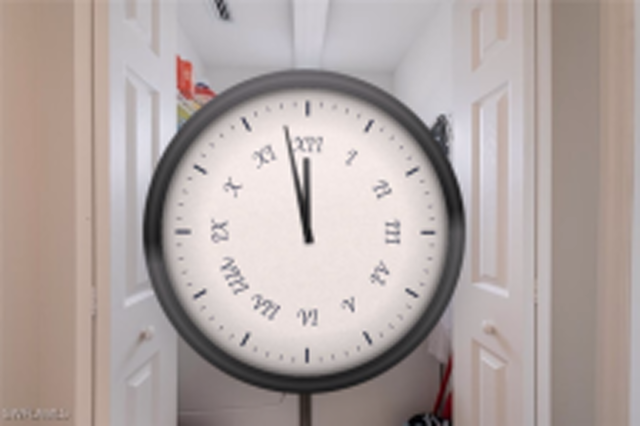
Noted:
11,58
